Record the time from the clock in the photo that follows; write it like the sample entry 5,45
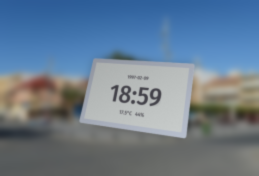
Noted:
18,59
